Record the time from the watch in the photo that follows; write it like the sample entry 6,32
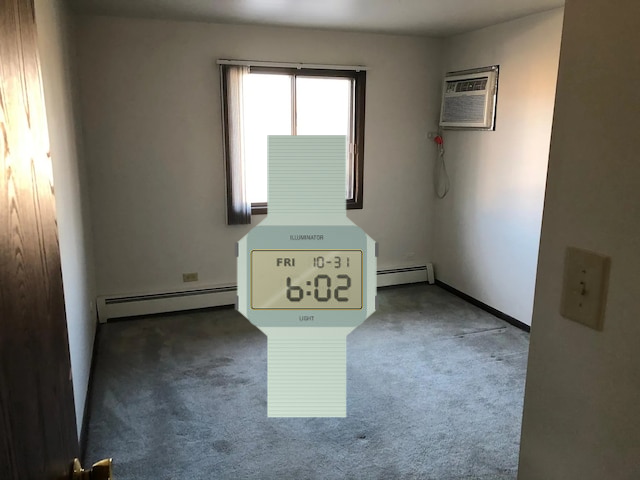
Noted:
6,02
